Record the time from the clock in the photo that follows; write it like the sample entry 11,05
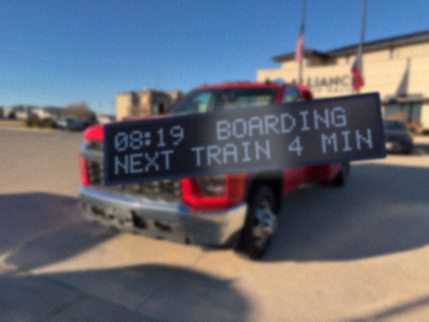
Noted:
8,19
